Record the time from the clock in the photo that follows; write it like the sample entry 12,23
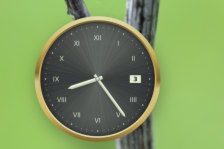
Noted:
8,24
